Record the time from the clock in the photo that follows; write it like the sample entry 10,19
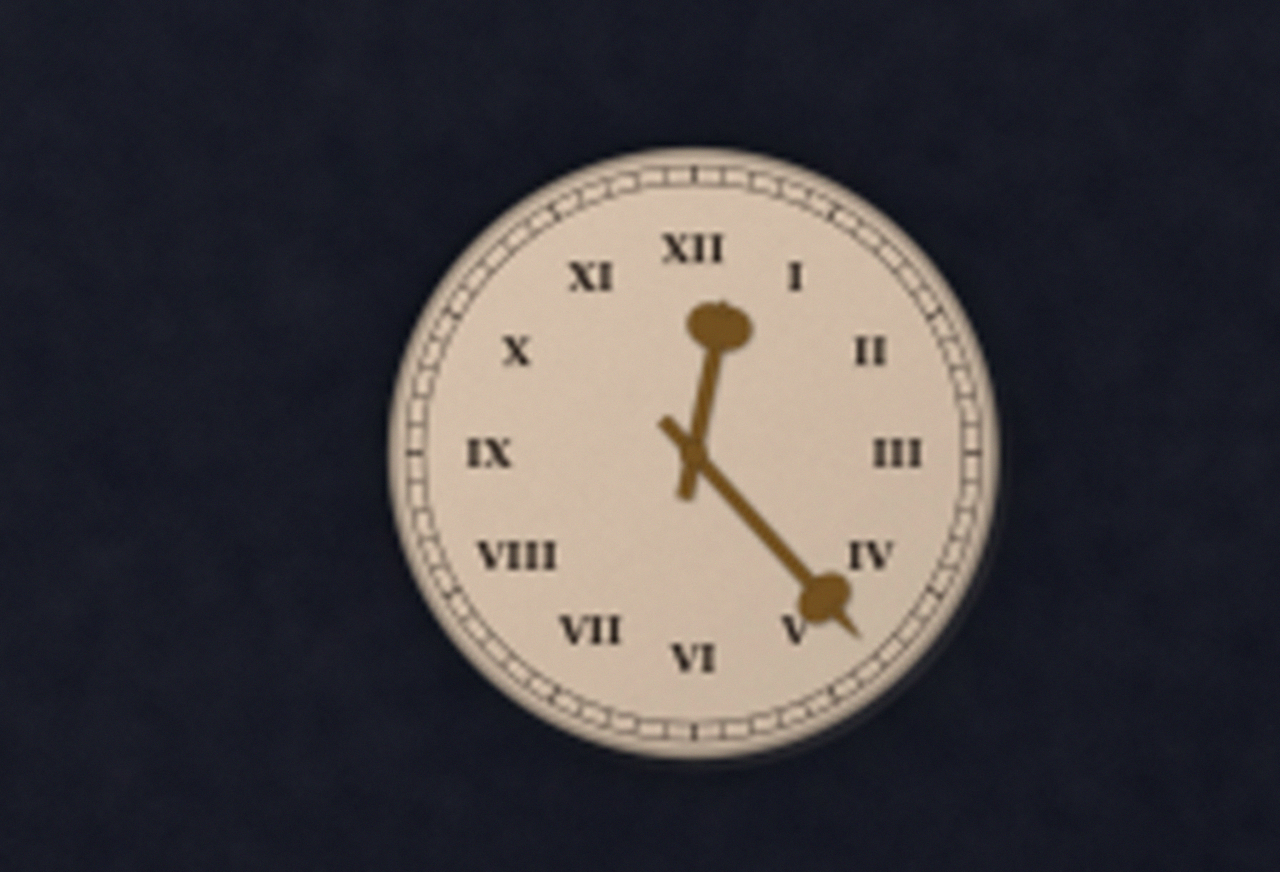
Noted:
12,23
